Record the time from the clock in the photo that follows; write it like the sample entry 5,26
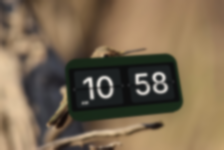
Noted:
10,58
